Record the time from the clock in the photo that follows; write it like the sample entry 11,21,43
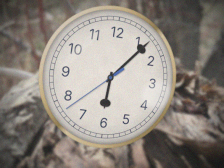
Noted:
6,06,38
